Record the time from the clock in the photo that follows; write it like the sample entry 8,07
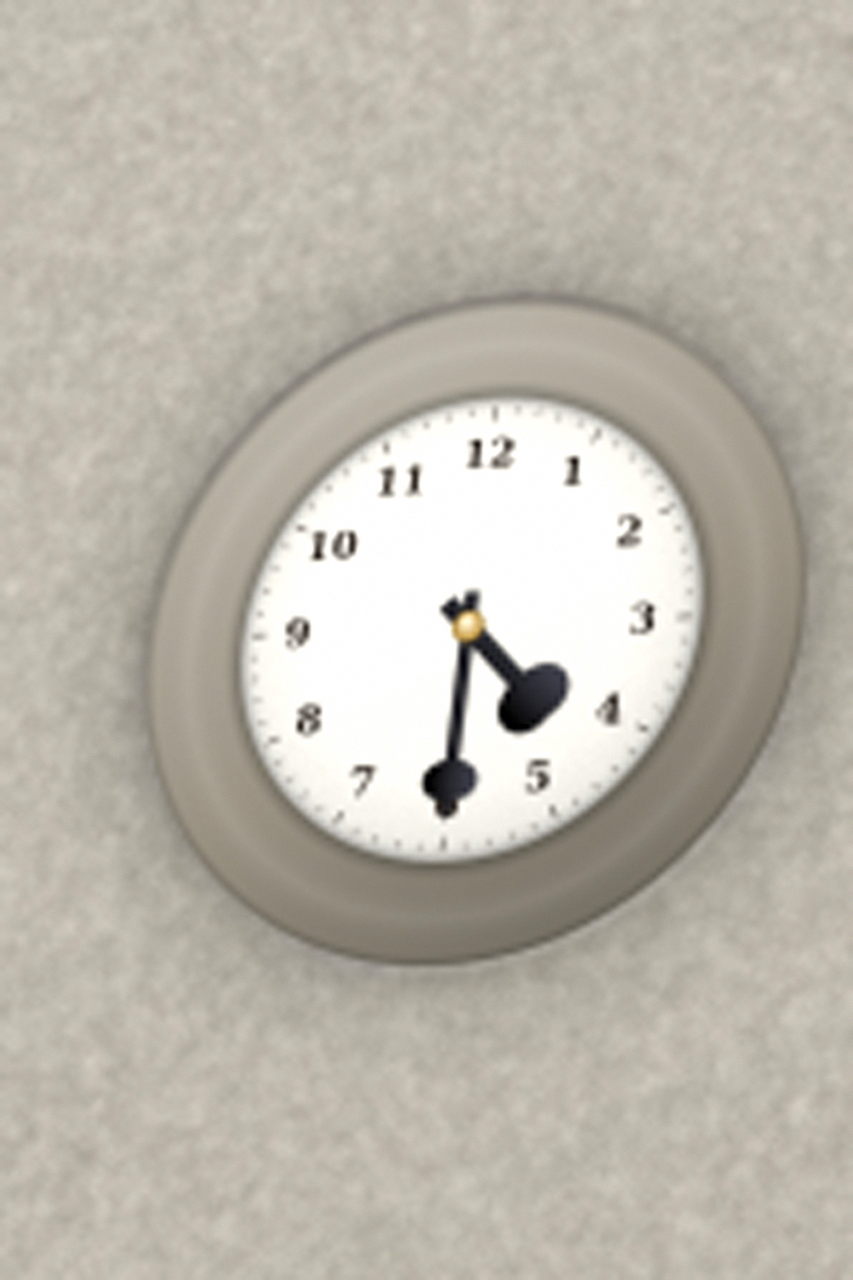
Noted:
4,30
